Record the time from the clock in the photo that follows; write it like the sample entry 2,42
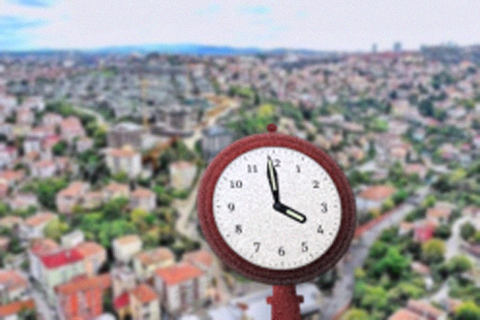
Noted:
3,59
